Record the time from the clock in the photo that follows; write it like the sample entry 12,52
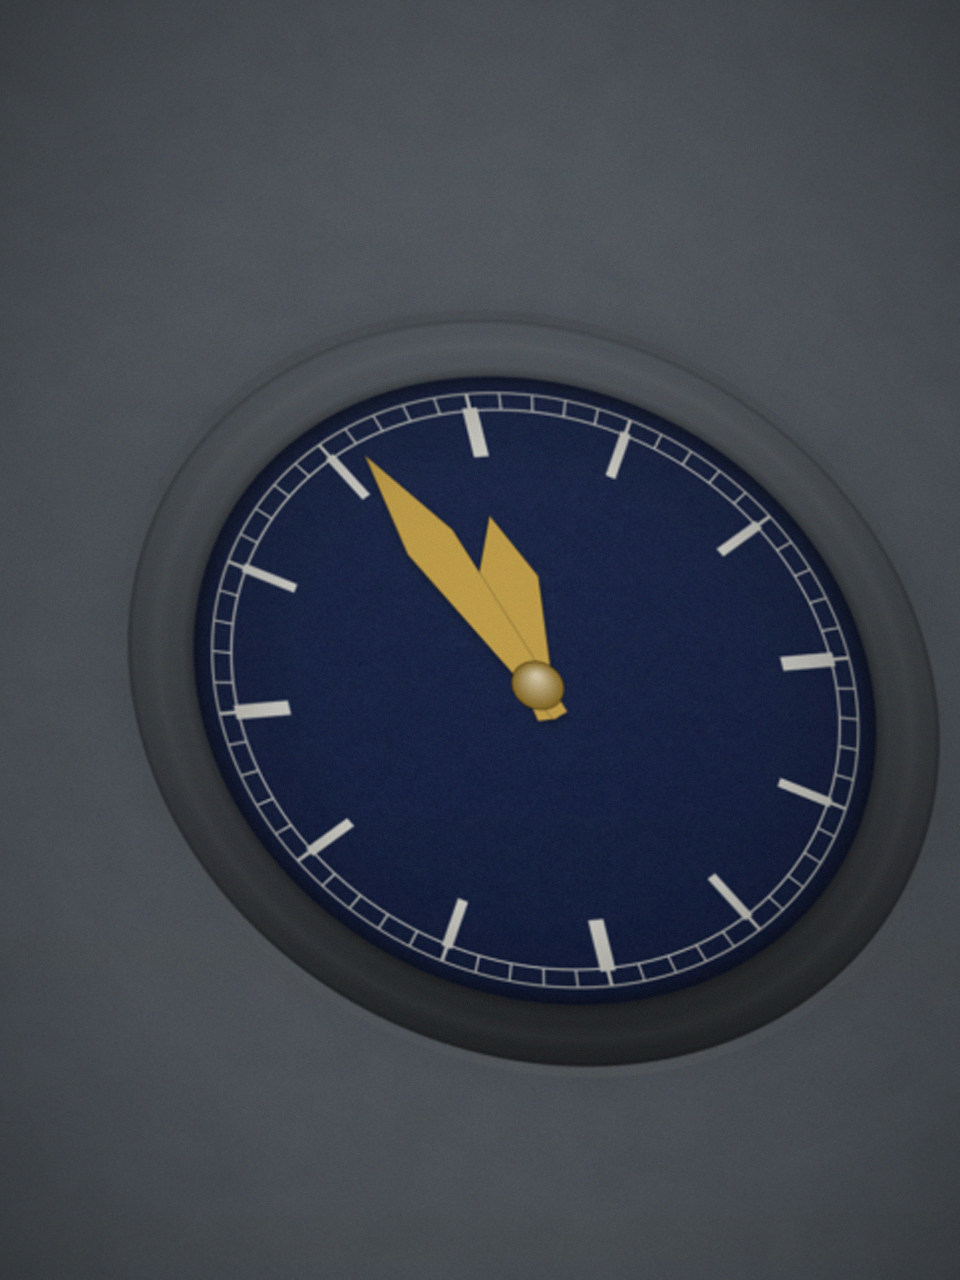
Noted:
11,56
